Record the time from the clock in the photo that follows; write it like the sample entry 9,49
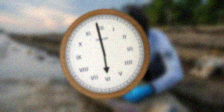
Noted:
5,59
